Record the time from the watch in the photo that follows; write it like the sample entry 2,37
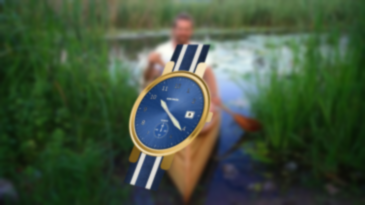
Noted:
10,21
